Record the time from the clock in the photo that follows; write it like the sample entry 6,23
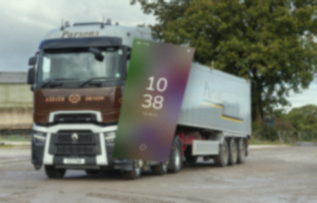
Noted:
10,38
